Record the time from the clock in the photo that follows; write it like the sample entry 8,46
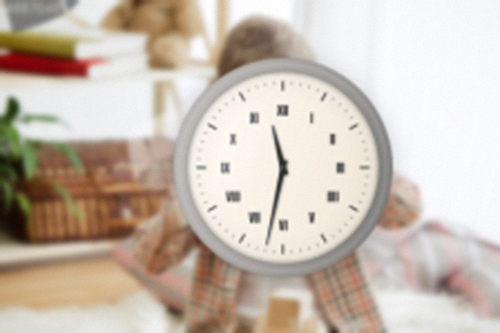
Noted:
11,32
